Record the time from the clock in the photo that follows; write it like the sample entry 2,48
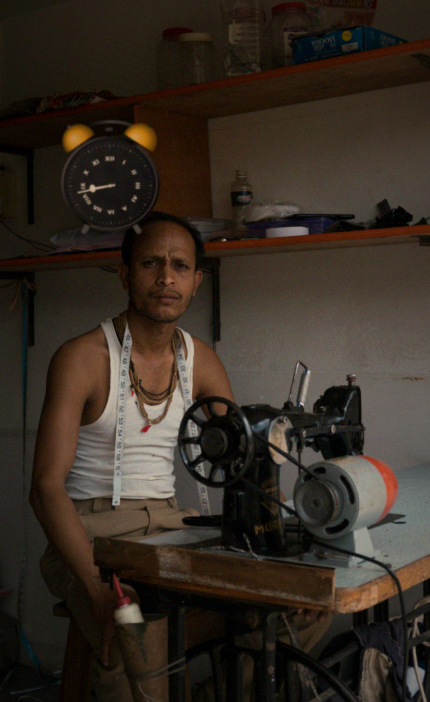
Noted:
8,43
